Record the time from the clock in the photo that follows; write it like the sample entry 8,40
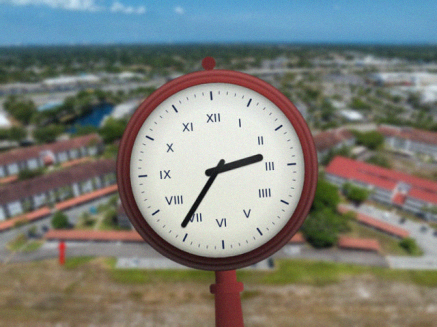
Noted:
2,36
